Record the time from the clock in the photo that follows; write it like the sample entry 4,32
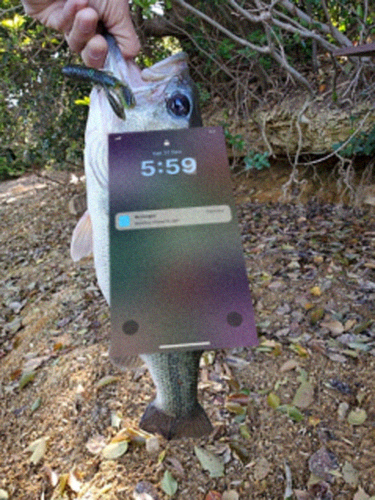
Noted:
5,59
